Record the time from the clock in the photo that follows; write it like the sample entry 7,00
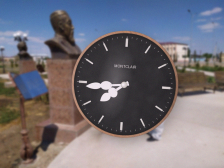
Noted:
7,44
